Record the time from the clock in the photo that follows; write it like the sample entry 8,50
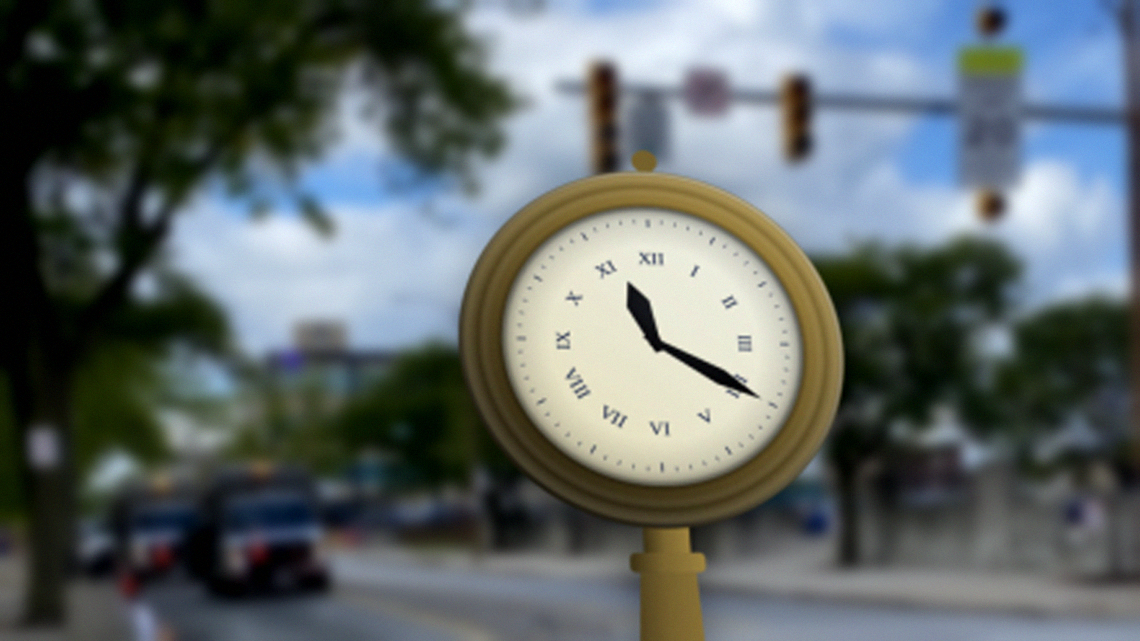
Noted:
11,20
